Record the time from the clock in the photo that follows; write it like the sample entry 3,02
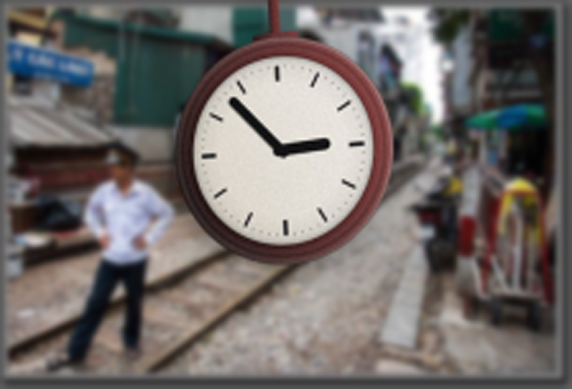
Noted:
2,53
